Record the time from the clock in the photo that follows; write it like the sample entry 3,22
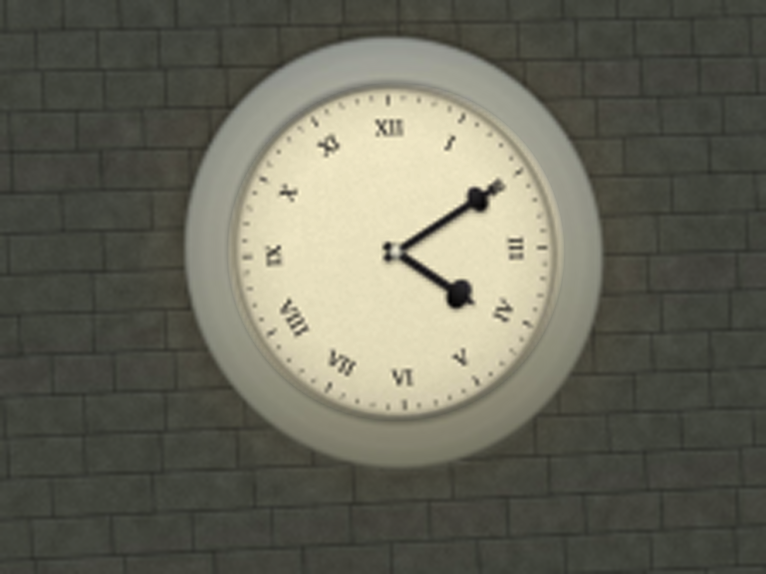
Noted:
4,10
